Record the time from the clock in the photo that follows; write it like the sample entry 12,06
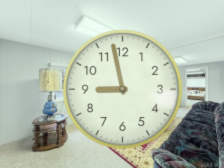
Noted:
8,58
